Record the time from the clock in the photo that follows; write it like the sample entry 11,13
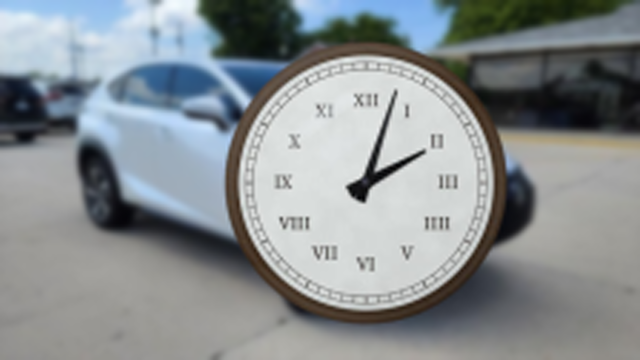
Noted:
2,03
